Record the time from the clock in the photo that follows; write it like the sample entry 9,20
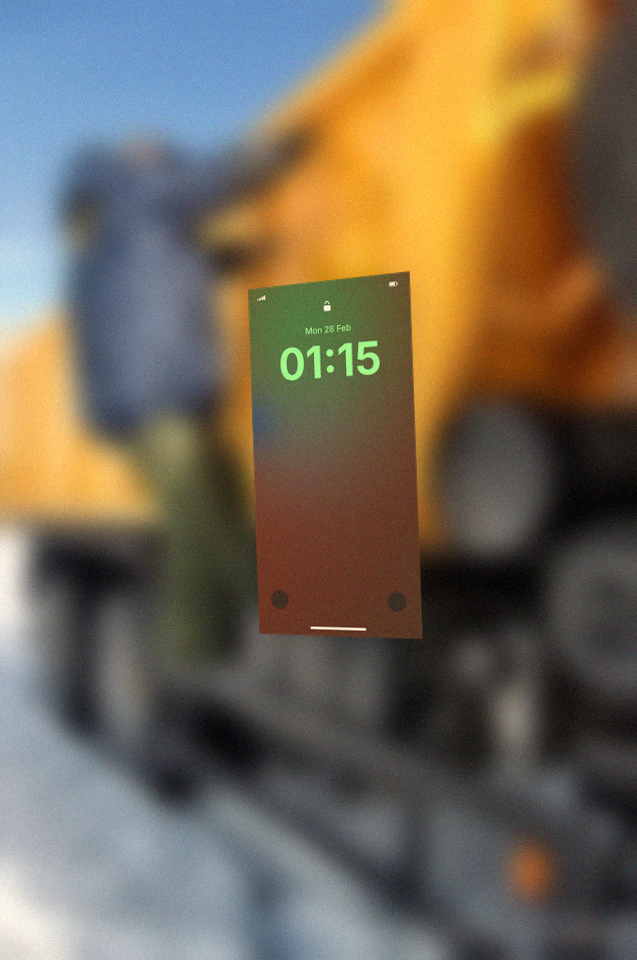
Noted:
1,15
